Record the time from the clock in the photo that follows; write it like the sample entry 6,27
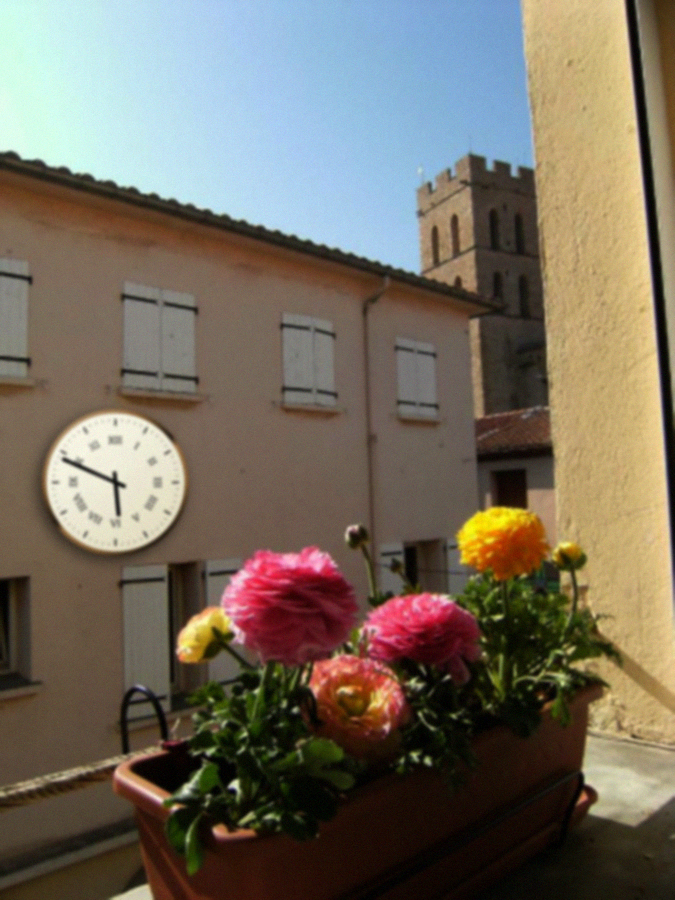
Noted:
5,49
